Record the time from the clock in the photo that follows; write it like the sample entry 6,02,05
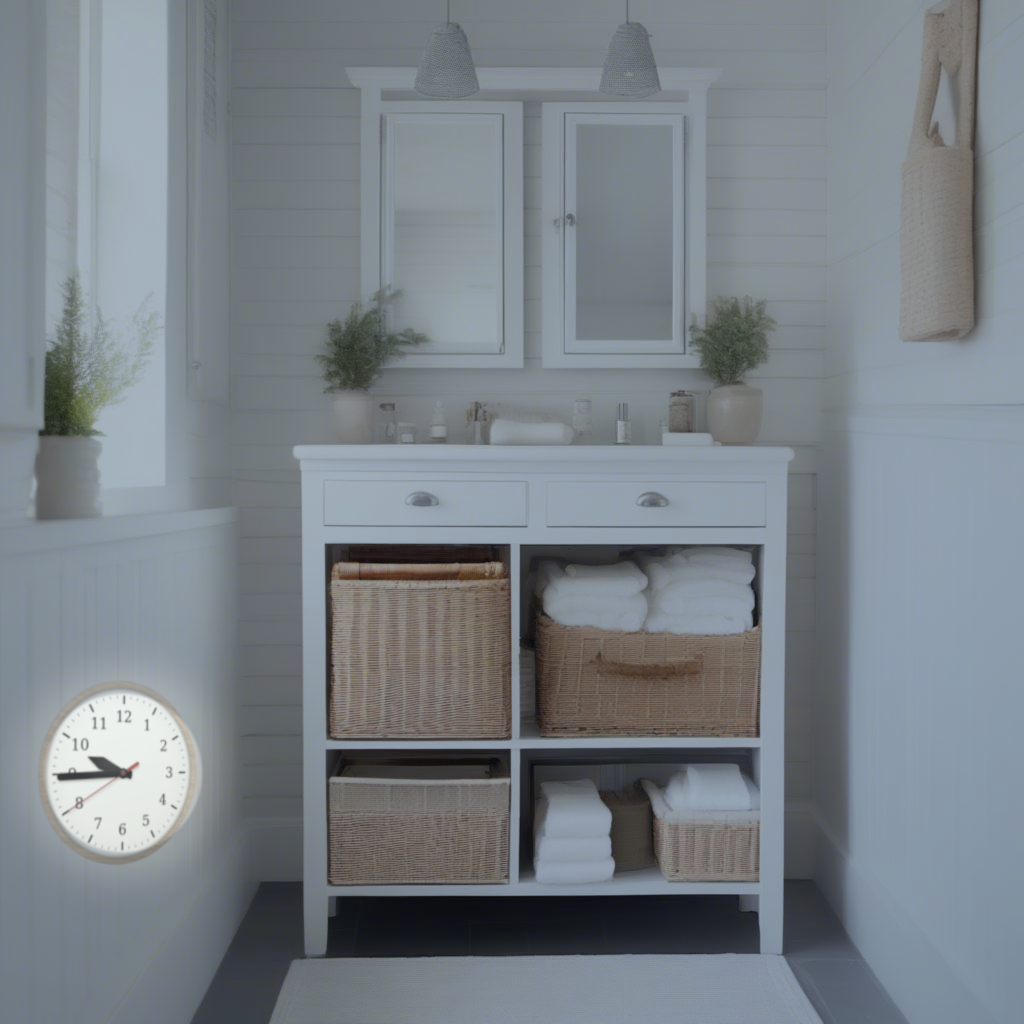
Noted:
9,44,40
